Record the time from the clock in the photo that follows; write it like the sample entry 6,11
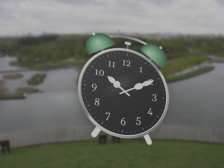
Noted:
10,10
